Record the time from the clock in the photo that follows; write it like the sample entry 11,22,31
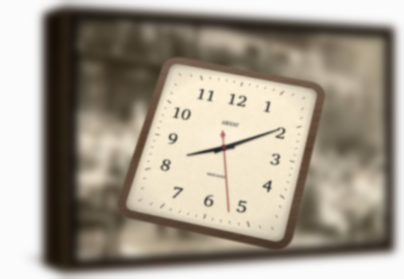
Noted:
8,09,27
